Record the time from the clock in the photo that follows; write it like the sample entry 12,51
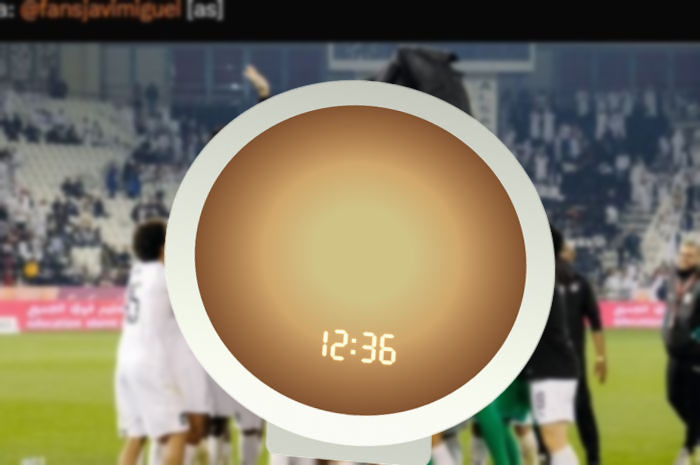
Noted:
12,36
